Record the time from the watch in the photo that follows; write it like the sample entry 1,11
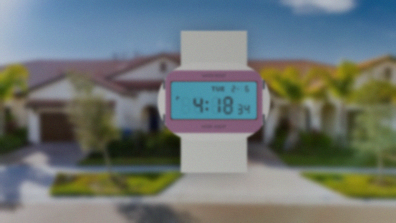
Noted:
4,18
